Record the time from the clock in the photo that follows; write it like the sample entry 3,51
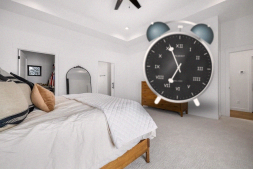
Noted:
6,56
